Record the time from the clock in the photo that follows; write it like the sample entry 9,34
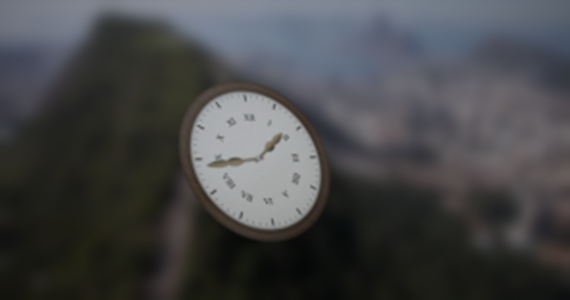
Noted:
1,44
